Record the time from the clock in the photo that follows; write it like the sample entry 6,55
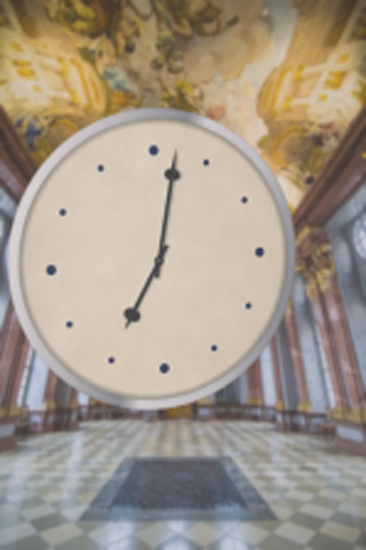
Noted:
7,02
